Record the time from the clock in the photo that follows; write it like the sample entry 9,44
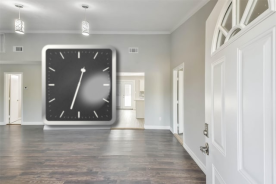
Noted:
12,33
